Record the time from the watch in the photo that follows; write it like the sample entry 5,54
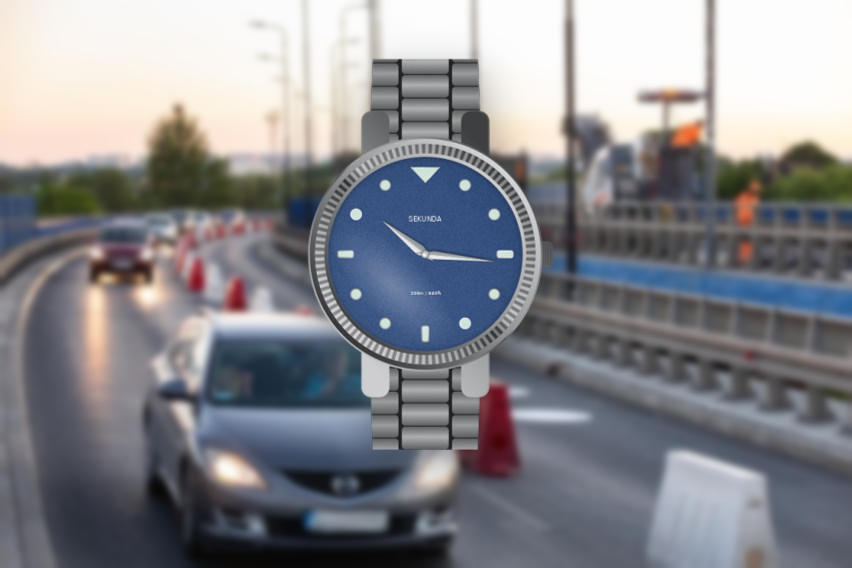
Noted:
10,16
